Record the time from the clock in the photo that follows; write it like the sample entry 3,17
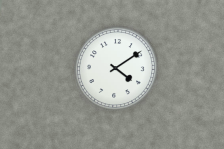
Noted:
4,09
